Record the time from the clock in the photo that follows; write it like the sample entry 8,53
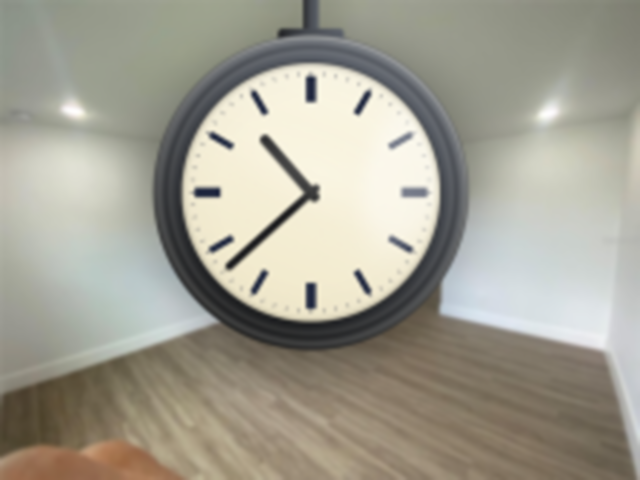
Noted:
10,38
